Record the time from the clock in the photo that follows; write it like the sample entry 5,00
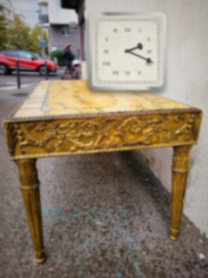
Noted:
2,19
